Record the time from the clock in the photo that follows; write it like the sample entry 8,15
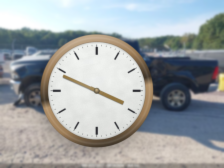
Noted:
3,49
